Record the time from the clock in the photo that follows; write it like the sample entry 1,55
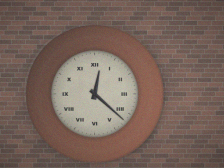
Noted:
12,22
